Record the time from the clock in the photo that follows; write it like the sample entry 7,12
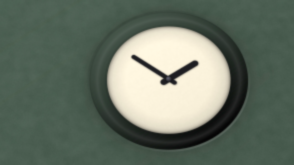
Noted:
1,51
